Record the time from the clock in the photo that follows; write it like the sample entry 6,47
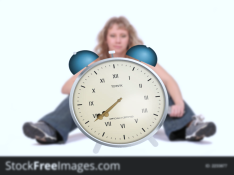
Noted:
7,39
